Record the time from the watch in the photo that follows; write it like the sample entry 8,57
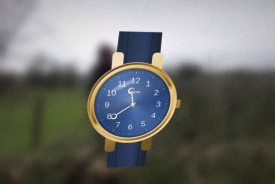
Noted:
11,39
